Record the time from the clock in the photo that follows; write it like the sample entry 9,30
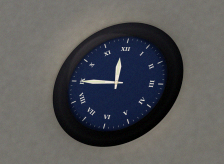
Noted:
11,45
